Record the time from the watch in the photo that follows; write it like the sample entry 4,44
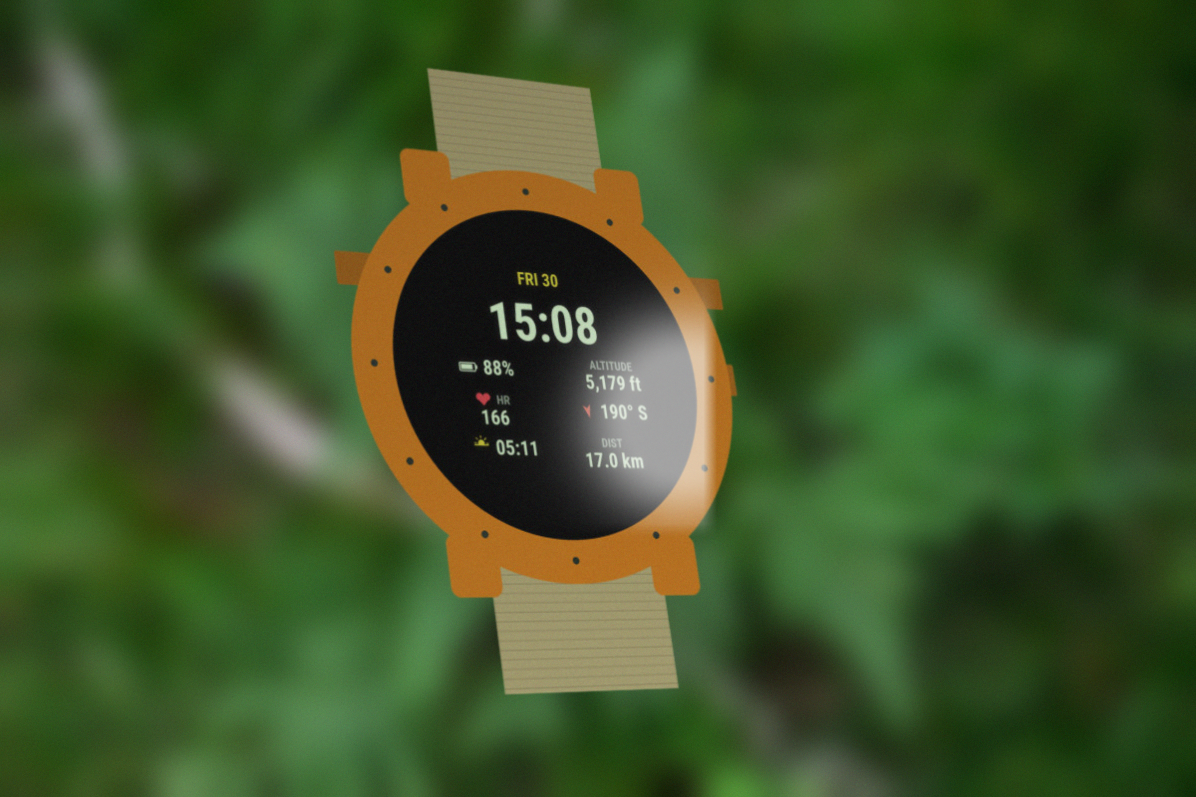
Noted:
15,08
